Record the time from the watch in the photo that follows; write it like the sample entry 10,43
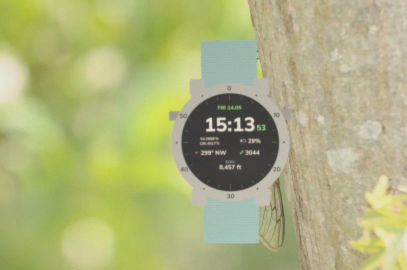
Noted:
15,13
